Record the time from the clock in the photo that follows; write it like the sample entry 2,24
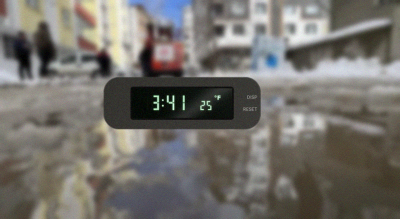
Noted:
3,41
